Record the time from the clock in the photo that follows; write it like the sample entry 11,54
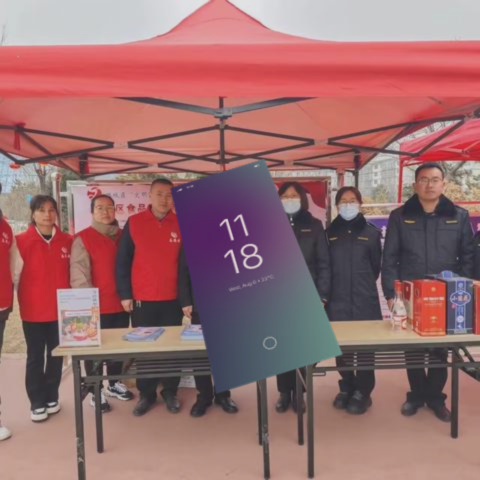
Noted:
11,18
